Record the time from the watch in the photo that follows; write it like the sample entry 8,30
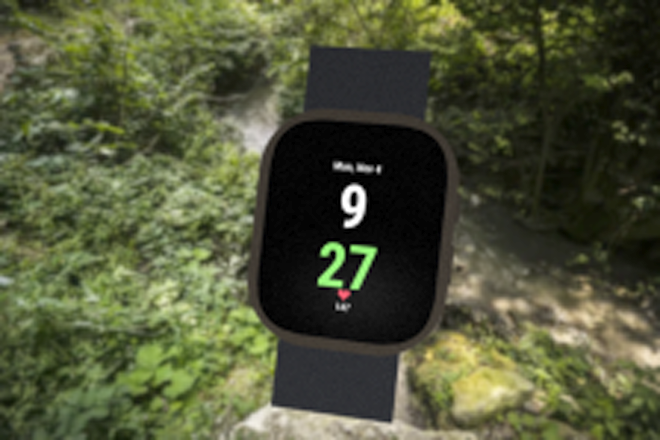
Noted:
9,27
